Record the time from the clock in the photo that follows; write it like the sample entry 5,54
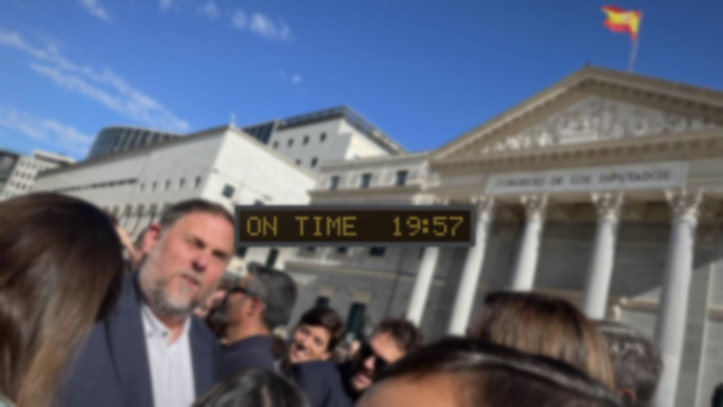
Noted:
19,57
